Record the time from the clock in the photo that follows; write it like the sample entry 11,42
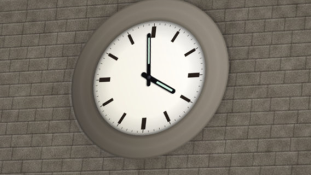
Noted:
3,59
